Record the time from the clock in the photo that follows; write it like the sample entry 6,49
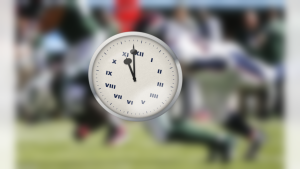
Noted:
10,58
